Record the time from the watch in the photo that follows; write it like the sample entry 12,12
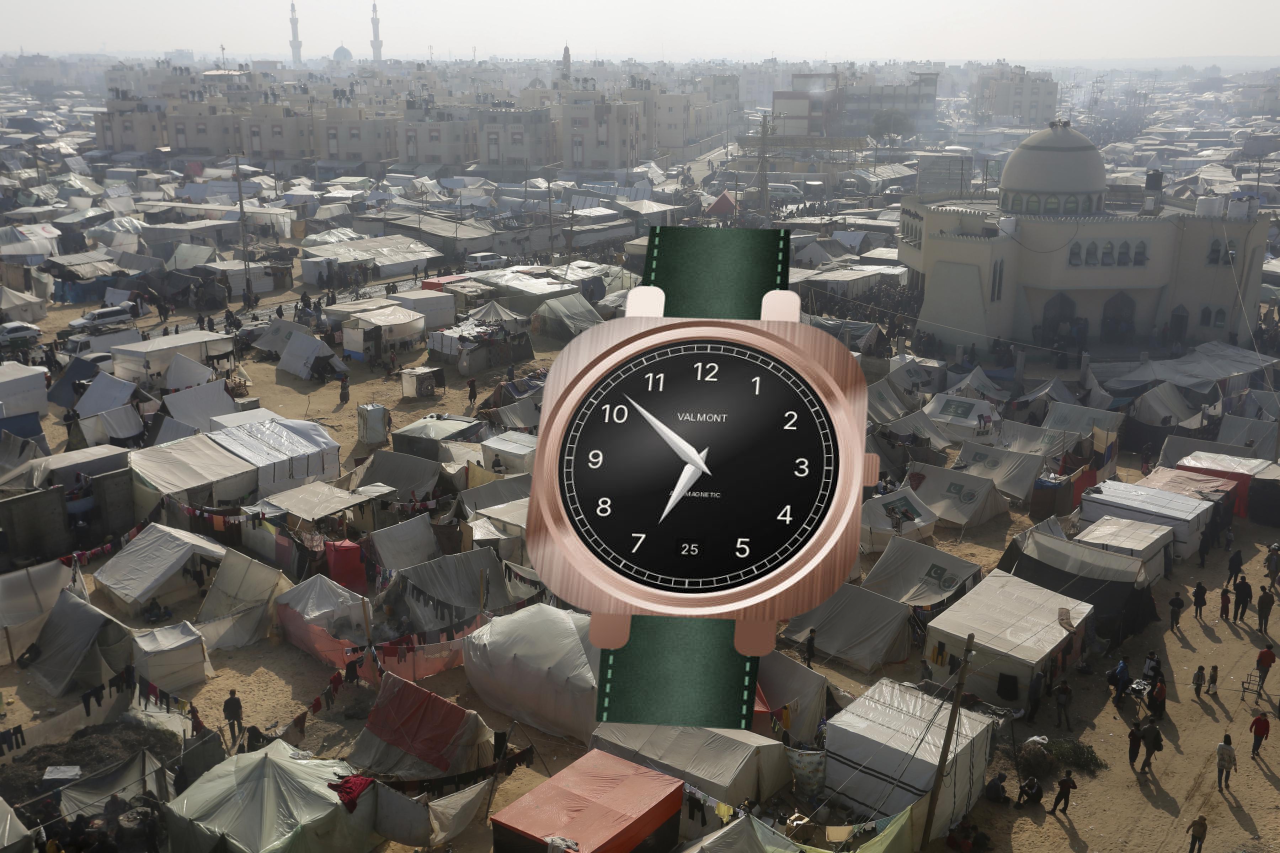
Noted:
6,52
